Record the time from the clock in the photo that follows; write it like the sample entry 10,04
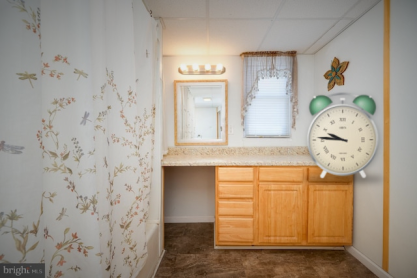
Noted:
9,46
